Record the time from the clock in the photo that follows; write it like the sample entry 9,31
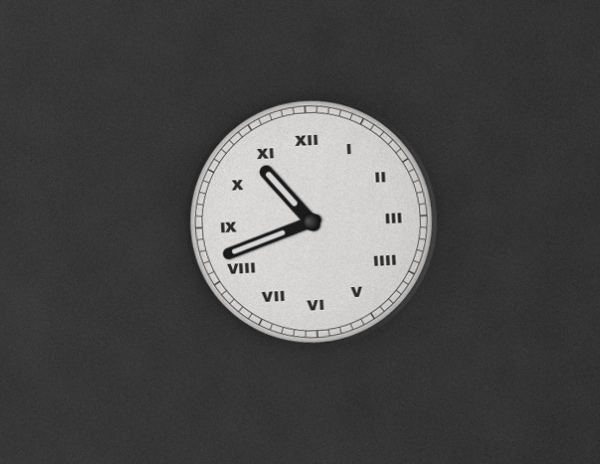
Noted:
10,42
